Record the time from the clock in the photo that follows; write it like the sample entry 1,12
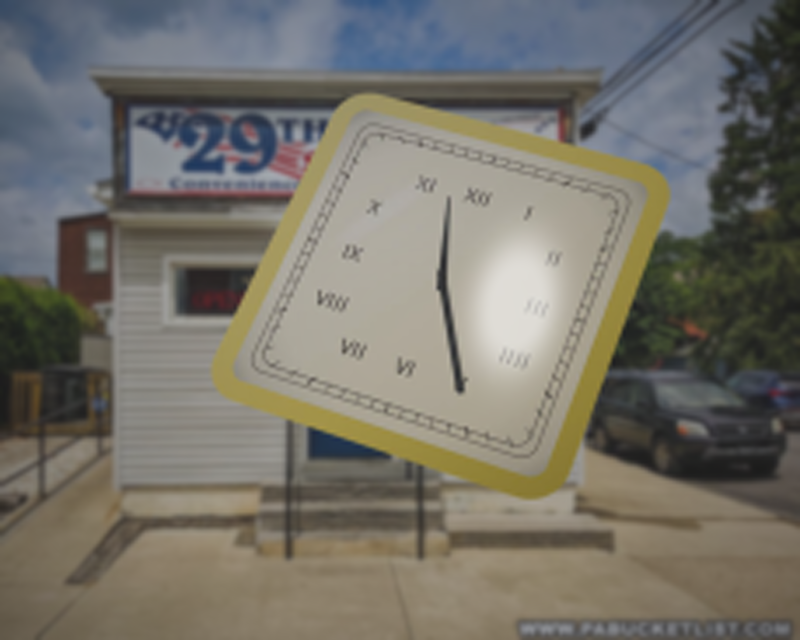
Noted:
11,25
